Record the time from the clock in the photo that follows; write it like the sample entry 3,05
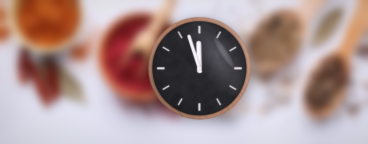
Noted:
11,57
